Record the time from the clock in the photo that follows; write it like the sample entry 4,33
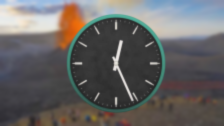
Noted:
12,26
